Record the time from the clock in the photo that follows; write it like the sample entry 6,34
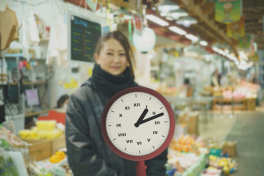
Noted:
1,12
